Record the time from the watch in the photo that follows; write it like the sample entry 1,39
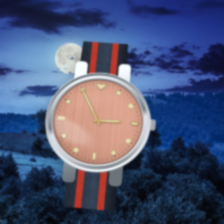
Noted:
2,55
